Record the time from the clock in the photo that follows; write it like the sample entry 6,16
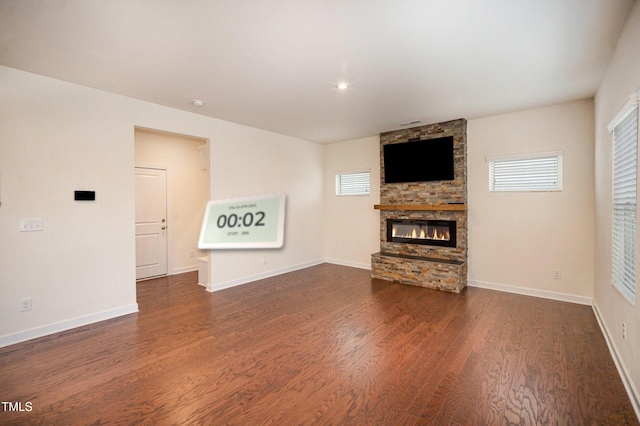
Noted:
0,02
